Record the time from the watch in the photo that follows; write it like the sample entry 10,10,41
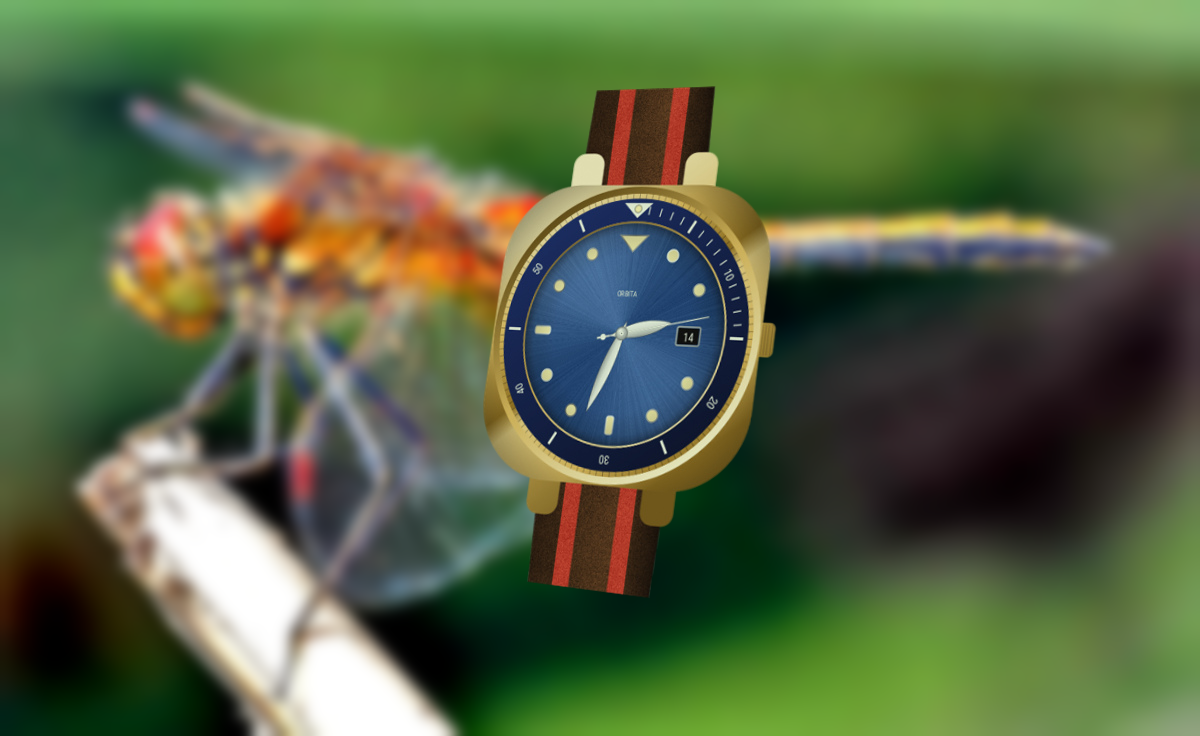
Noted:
2,33,13
